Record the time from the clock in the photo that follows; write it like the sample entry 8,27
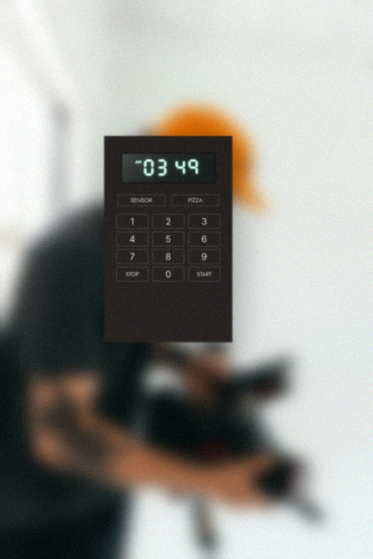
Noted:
3,49
